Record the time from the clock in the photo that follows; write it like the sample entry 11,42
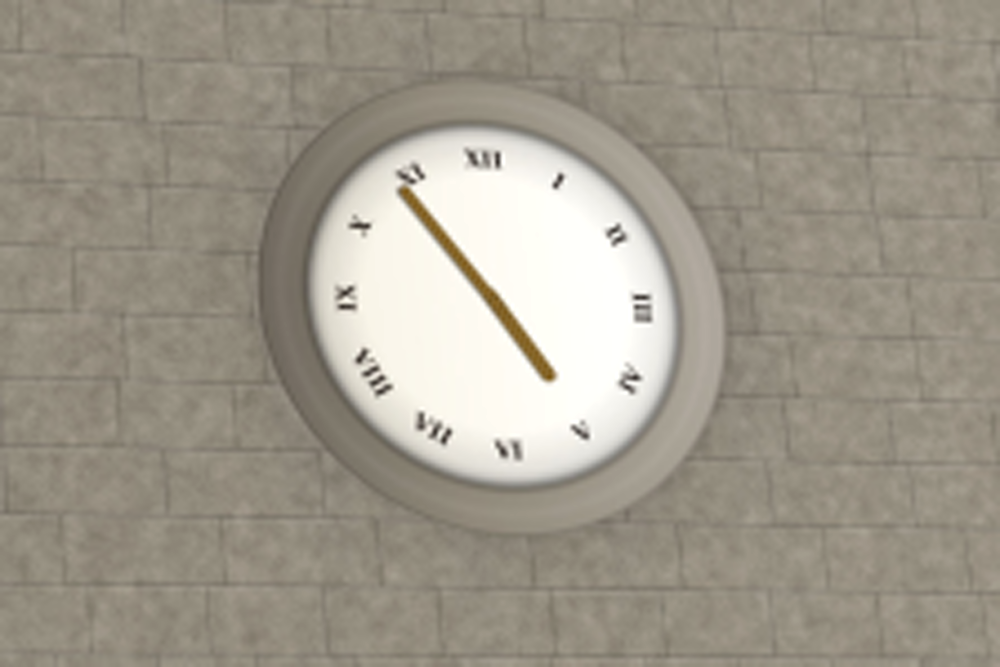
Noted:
4,54
